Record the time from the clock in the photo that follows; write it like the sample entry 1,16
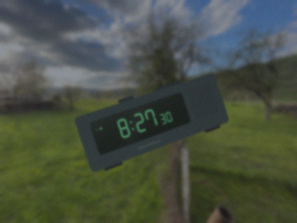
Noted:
8,27
